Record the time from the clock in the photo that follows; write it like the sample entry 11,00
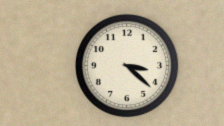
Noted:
3,22
